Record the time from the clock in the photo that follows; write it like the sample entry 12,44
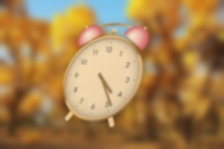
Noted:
4,24
